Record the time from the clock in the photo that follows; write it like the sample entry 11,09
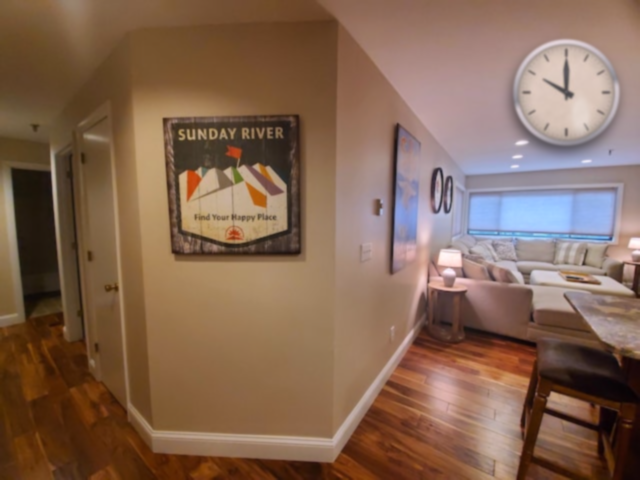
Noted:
10,00
